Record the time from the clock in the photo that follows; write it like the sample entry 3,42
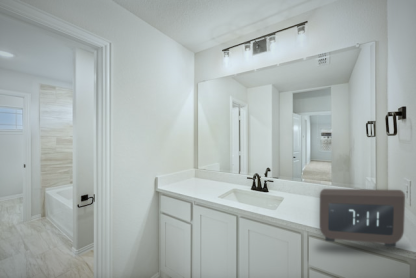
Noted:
7,11
